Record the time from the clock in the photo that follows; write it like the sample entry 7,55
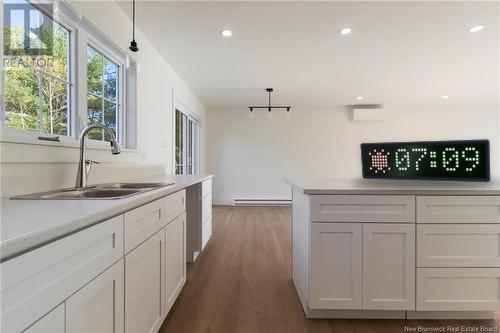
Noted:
7,09
